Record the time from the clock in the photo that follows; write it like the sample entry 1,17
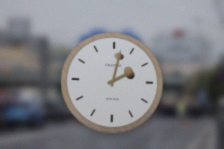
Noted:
2,02
